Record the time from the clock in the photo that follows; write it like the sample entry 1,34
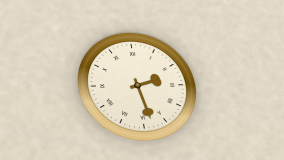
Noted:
2,28
